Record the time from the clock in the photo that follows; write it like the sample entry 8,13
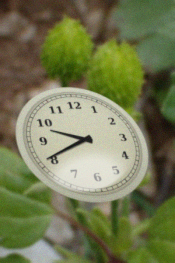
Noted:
9,41
